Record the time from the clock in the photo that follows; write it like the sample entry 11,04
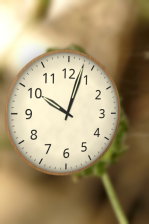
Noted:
10,03
